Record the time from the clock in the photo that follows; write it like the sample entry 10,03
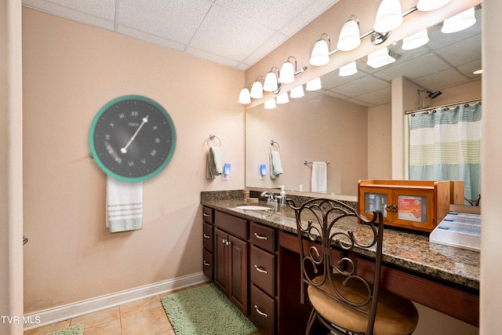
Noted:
7,05
